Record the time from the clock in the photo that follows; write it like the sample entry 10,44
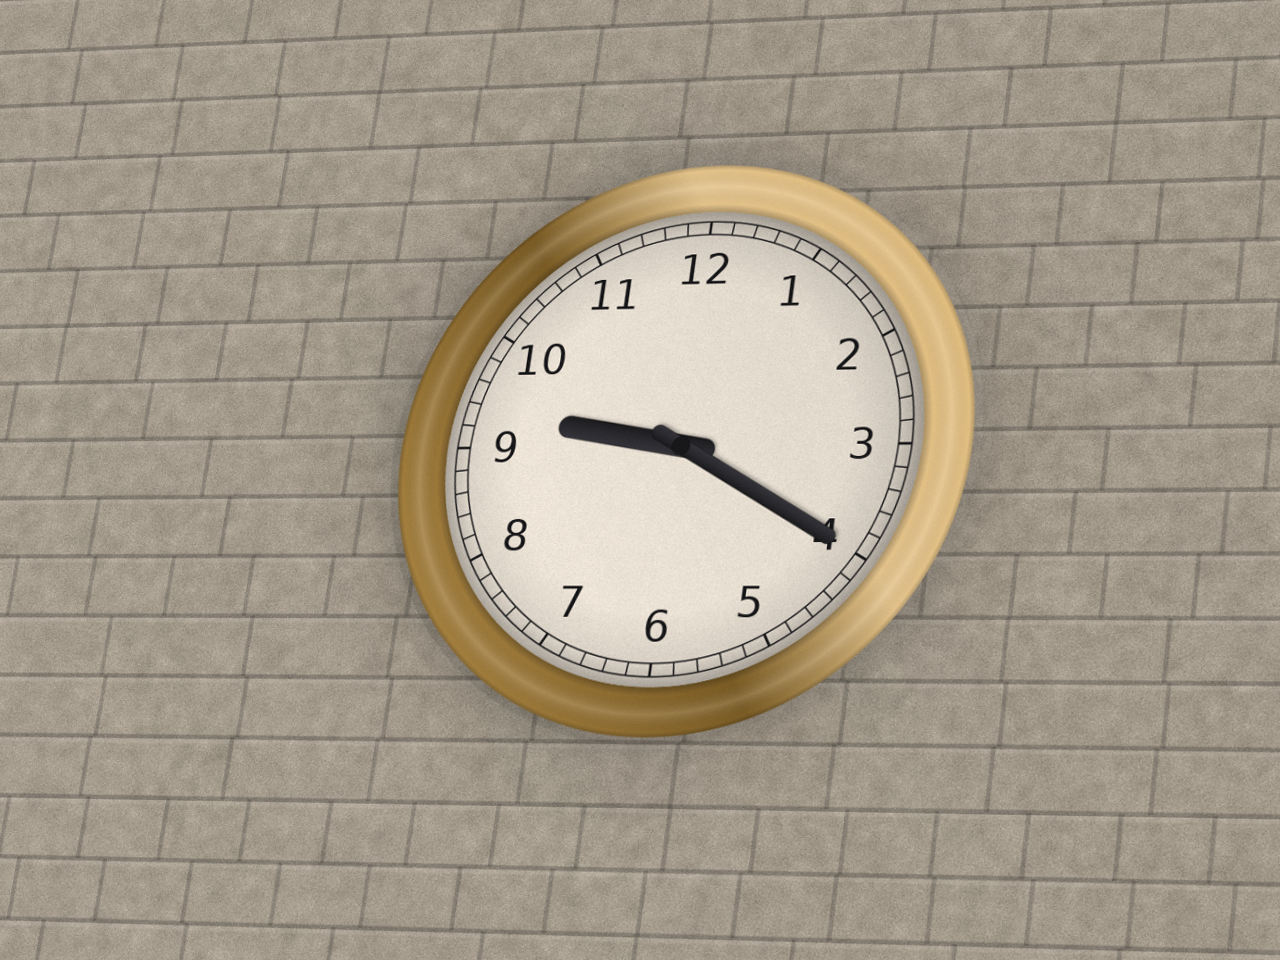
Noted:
9,20
